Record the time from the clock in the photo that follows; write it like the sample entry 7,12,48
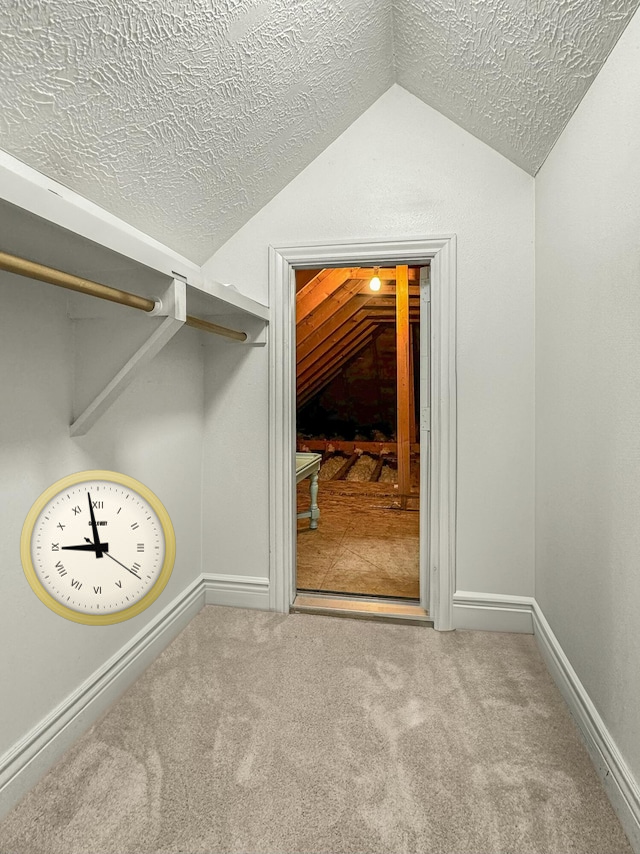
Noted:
8,58,21
